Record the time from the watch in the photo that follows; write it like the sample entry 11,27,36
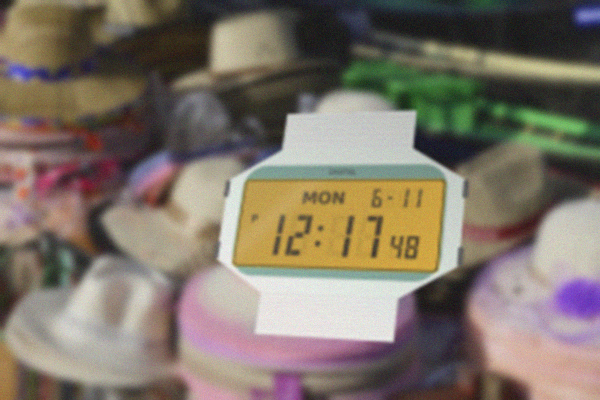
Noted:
12,17,48
